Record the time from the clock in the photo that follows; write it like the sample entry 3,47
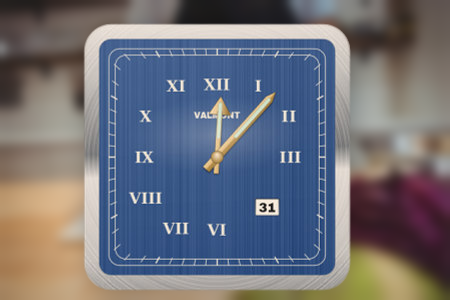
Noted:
12,07
